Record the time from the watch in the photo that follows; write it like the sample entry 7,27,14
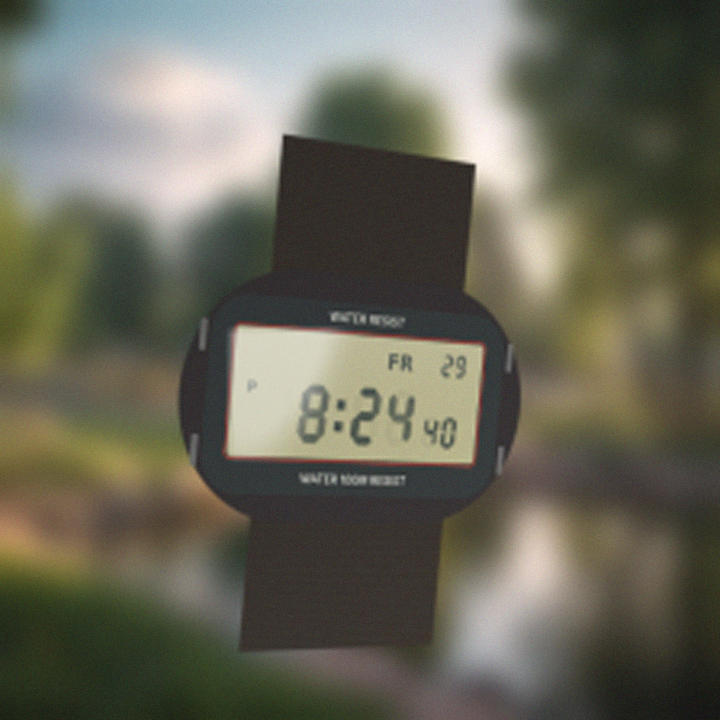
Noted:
8,24,40
